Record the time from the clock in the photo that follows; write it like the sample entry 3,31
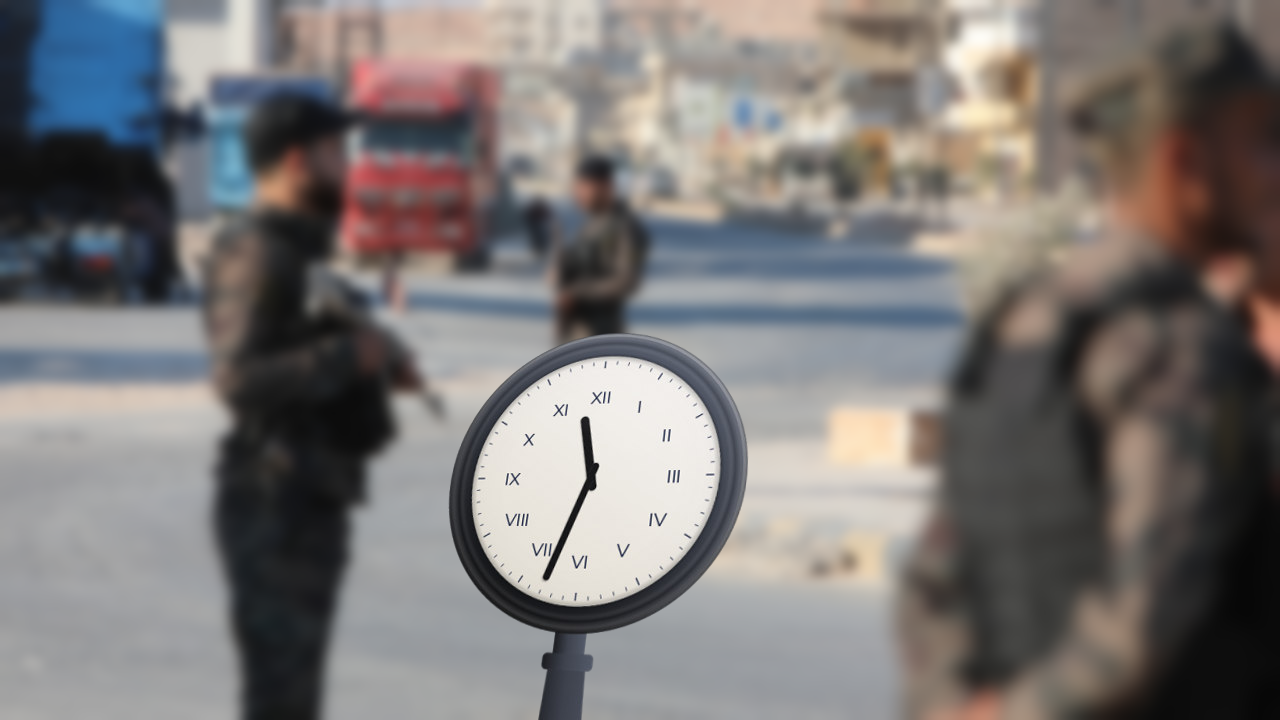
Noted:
11,33
